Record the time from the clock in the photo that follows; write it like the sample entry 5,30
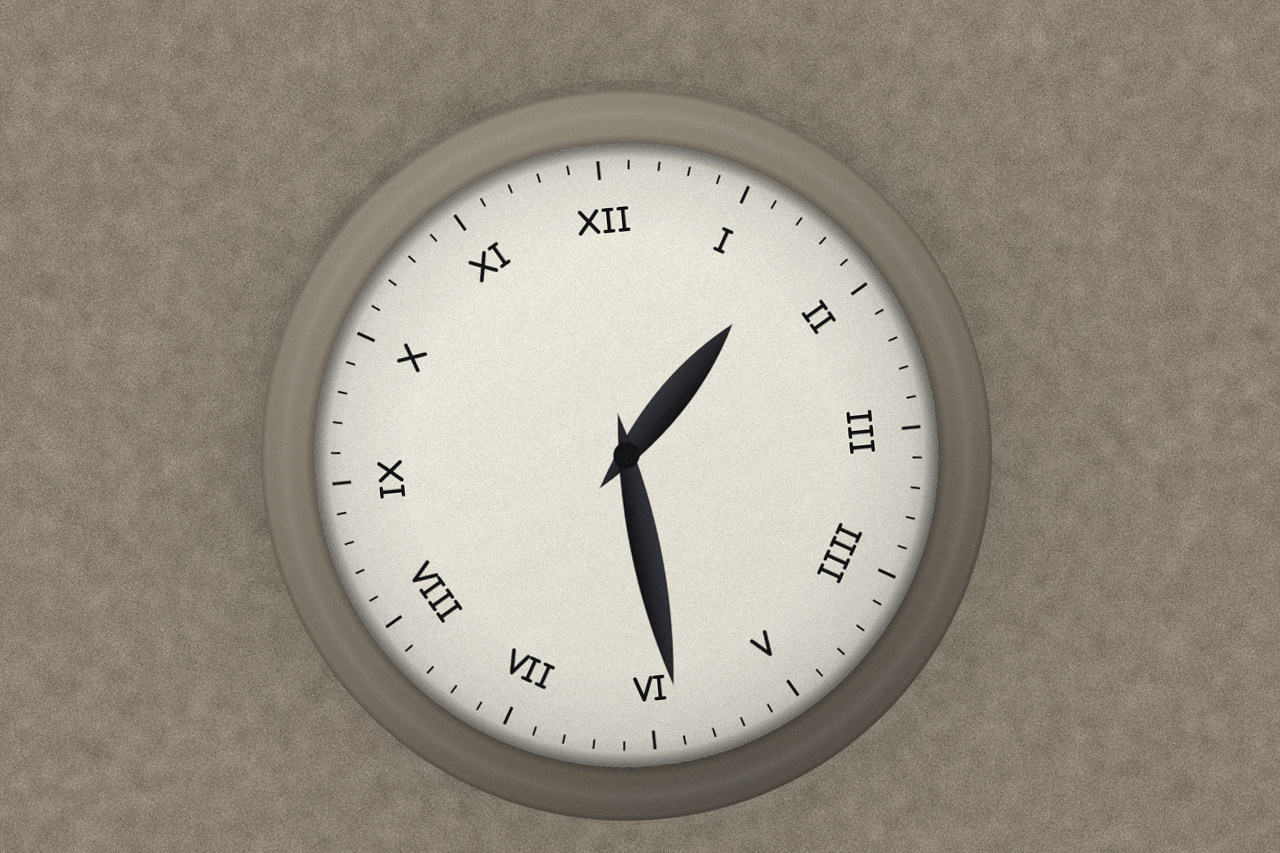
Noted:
1,29
